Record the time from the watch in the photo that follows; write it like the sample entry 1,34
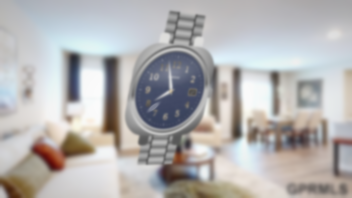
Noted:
7,57
